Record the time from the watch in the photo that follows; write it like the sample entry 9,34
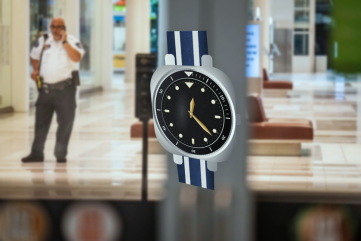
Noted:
12,22
